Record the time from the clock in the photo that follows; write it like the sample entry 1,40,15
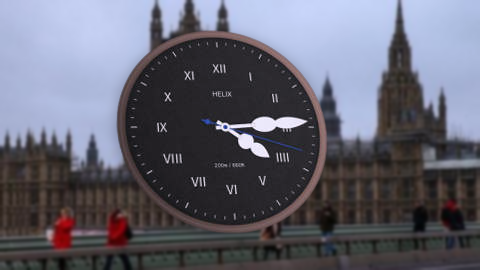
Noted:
4,14,18
